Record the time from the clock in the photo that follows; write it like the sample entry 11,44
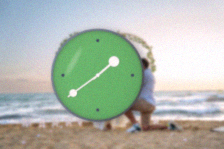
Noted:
1,39
